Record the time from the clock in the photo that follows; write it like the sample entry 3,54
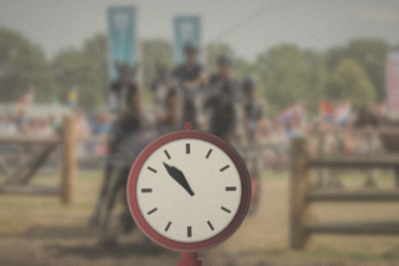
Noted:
10,53
